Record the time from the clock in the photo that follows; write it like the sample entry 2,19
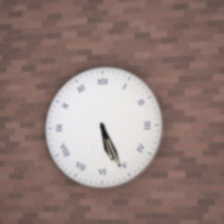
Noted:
5,26
